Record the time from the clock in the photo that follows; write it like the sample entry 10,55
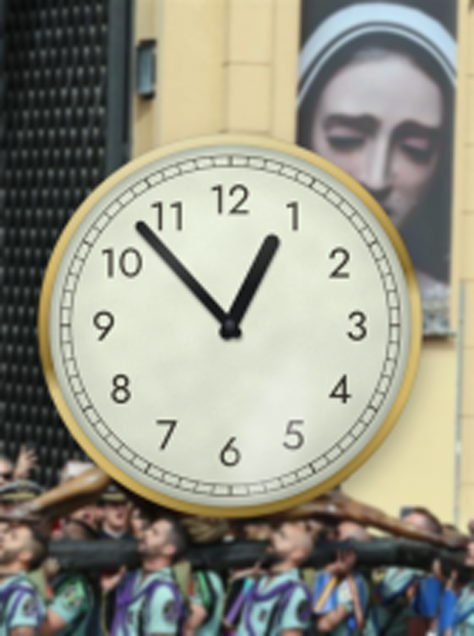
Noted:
12,53
